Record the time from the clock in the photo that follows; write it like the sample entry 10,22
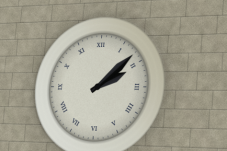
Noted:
2,08
